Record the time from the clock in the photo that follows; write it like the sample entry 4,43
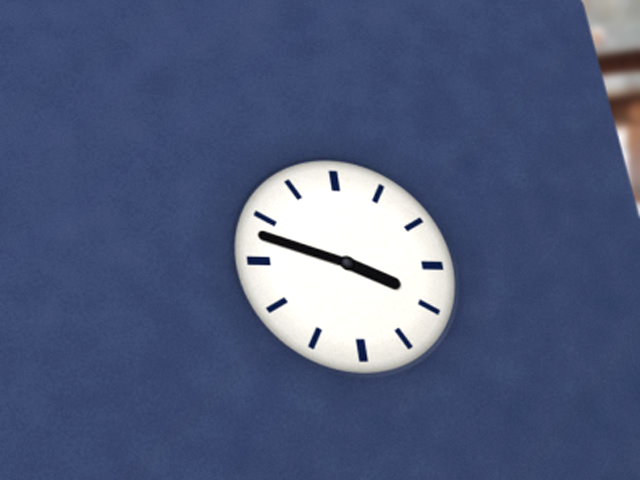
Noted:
3,48
